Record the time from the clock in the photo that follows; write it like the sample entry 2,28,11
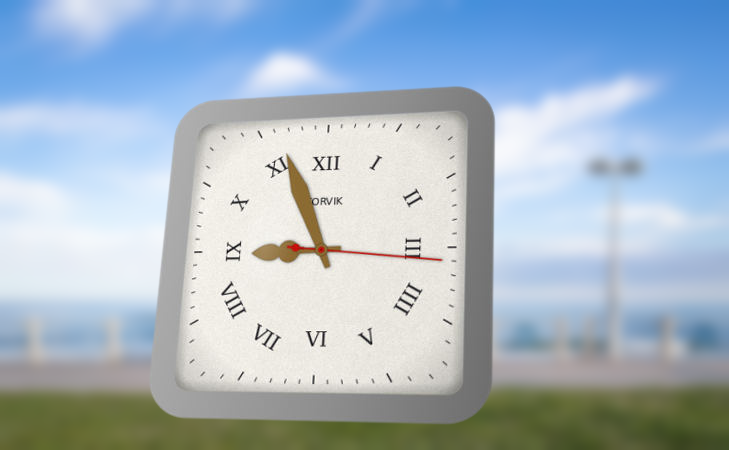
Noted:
8,56,16
